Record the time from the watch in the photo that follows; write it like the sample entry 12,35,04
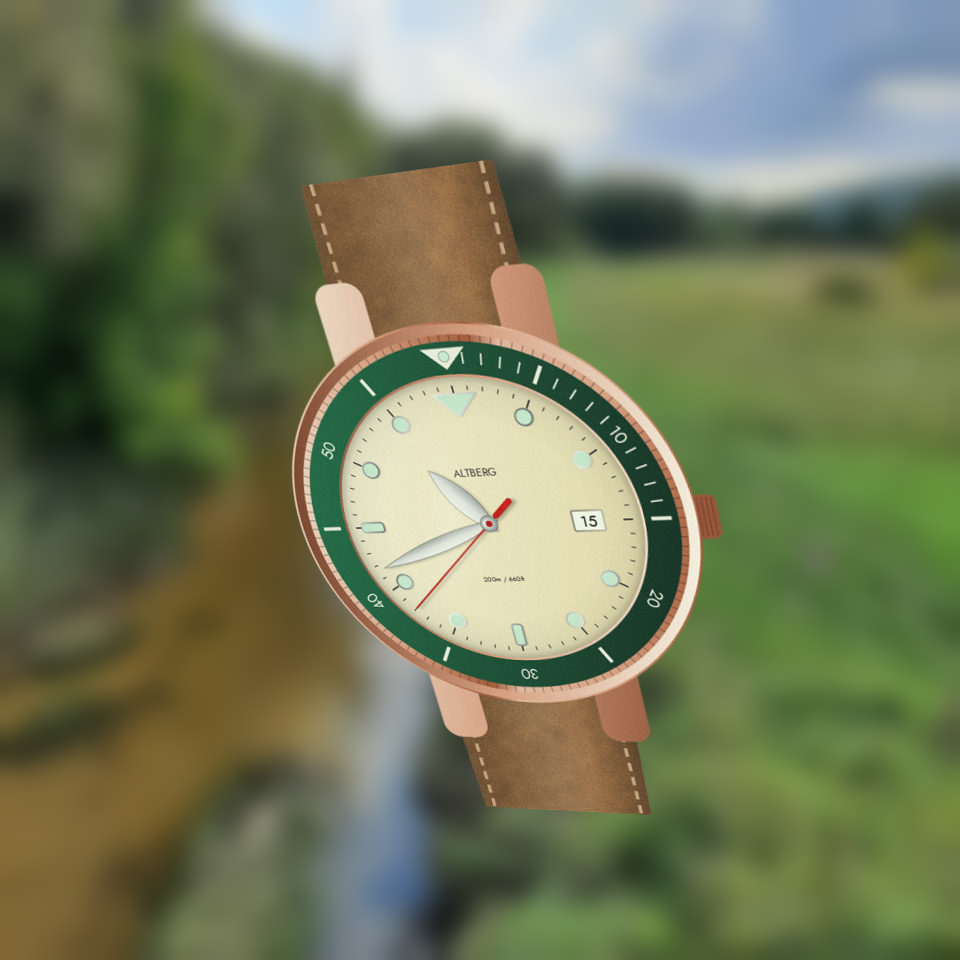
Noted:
10,41,38
